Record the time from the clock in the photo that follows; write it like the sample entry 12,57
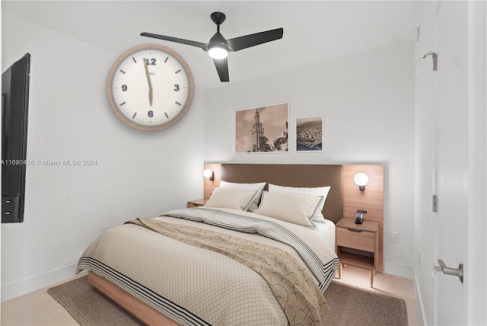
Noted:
5,58
